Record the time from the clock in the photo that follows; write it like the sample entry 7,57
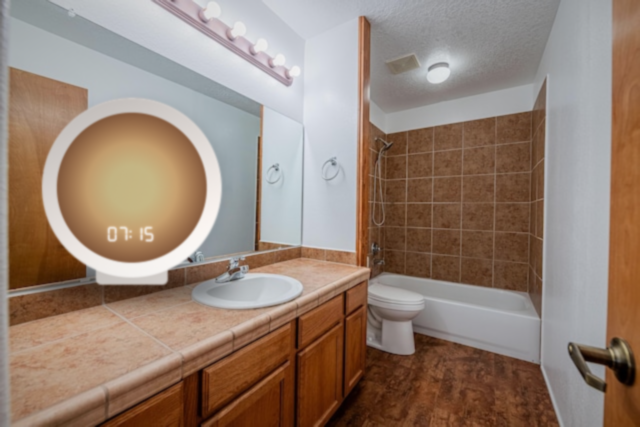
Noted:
7,15
